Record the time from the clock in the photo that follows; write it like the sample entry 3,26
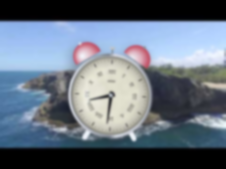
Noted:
8,31
